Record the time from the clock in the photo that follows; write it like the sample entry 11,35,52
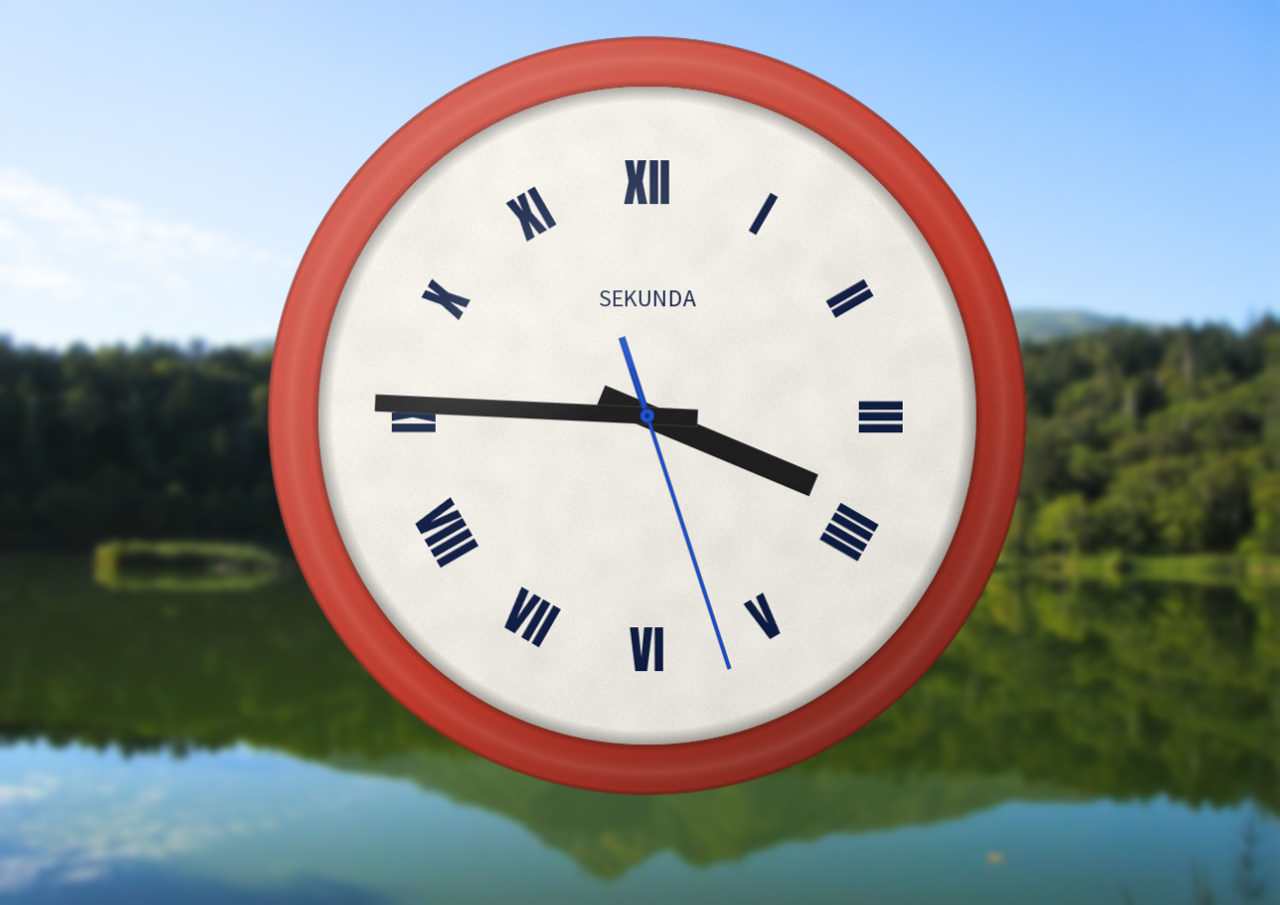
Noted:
3,45,27
